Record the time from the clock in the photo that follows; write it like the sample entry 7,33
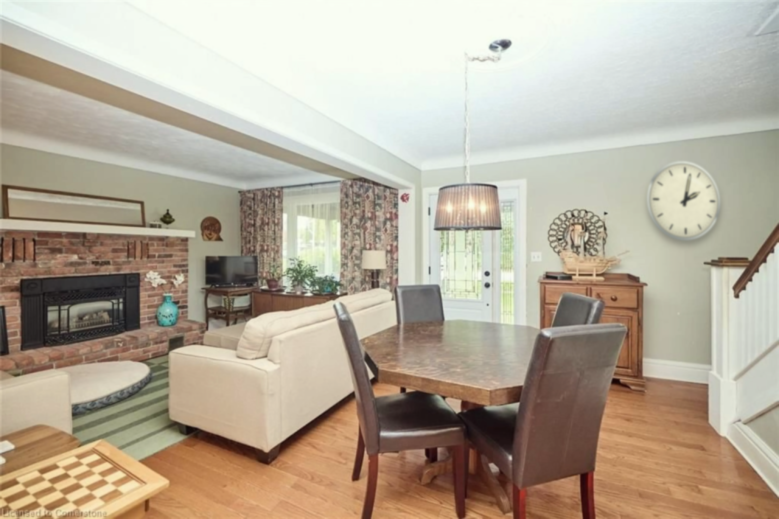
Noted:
2,02
